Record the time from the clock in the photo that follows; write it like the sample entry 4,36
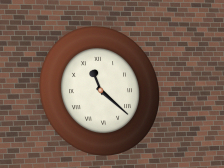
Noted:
11,22
